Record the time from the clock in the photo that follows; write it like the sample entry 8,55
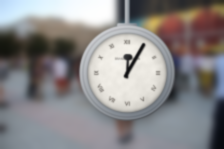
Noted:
12,05
